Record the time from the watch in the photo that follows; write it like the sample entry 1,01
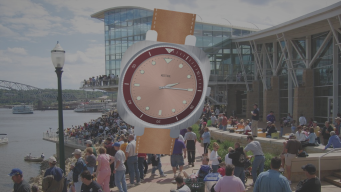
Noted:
2,15
